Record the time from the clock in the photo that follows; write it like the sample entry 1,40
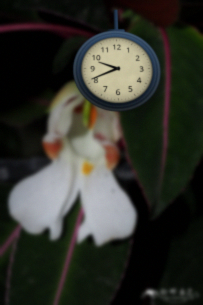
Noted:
9,41
